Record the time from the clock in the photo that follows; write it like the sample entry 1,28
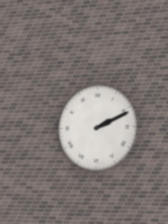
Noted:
2,11
